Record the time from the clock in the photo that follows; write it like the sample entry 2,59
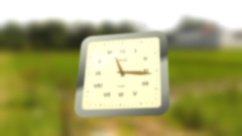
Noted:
11,16
